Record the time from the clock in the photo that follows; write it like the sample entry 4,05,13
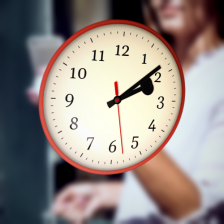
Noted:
2,08,28
